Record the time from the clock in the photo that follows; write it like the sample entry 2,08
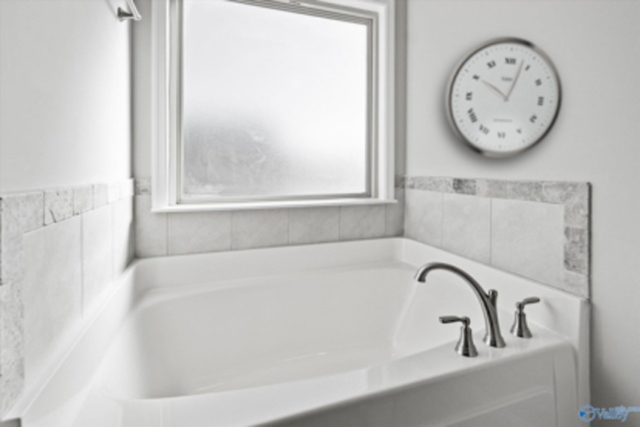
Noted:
10,03
